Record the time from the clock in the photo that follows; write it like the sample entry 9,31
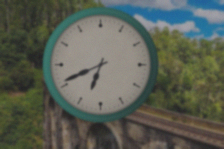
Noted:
6,41
